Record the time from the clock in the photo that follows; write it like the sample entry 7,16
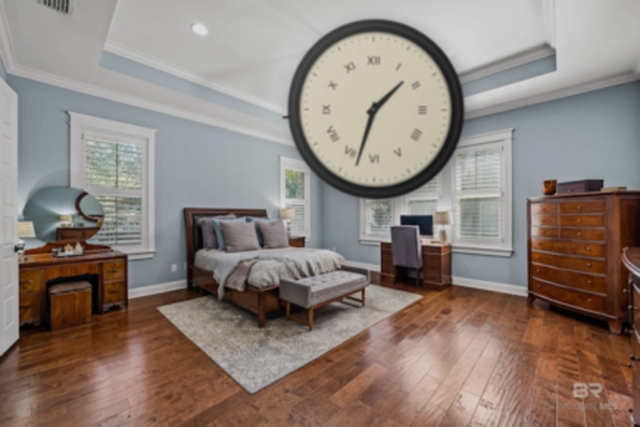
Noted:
1,33
